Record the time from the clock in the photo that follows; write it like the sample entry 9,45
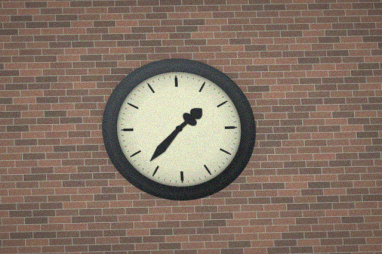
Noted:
1,37
